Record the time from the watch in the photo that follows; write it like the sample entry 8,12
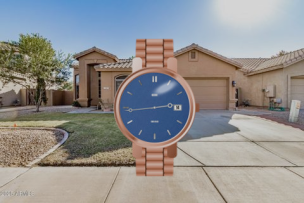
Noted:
2,44
